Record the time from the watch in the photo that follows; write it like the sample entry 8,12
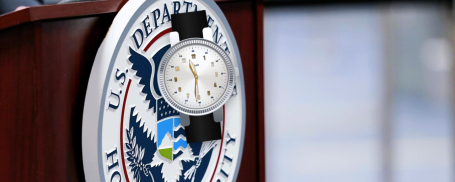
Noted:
11,31
